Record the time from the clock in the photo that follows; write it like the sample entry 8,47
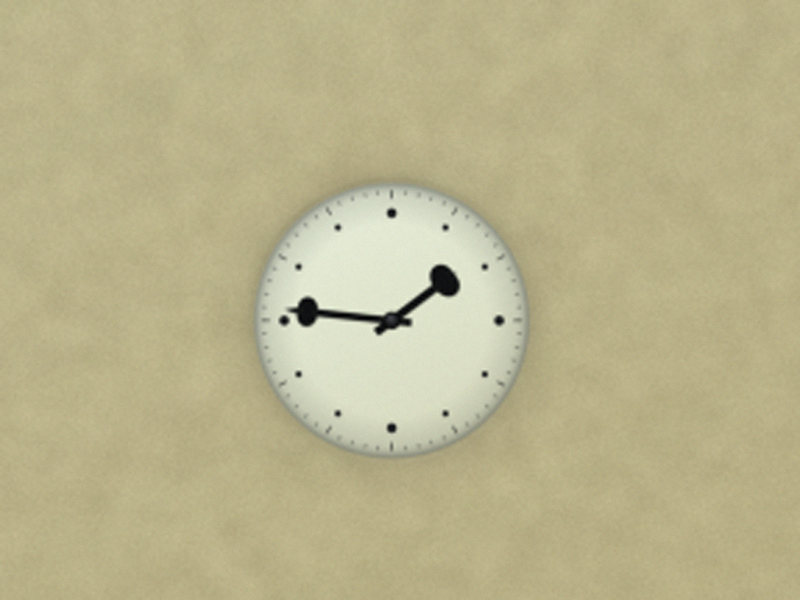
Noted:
1,46
